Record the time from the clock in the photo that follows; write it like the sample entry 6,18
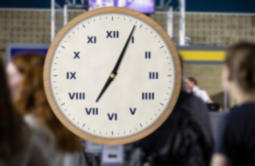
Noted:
7,04
